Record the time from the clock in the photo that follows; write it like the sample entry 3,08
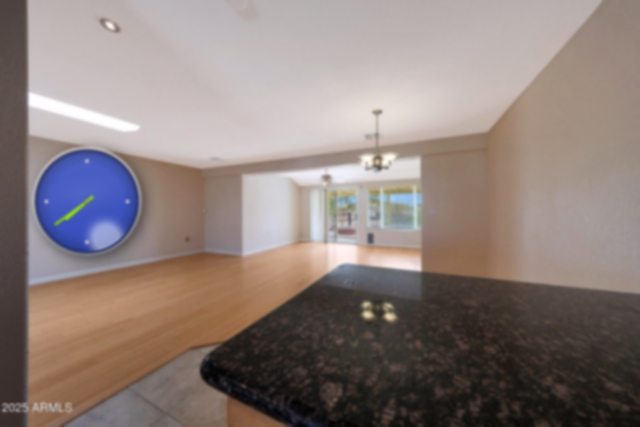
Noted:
7,39
